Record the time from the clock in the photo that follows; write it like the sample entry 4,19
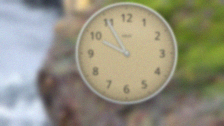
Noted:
9,55
